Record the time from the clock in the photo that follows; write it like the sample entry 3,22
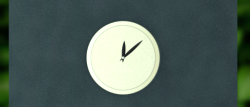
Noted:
12,08
